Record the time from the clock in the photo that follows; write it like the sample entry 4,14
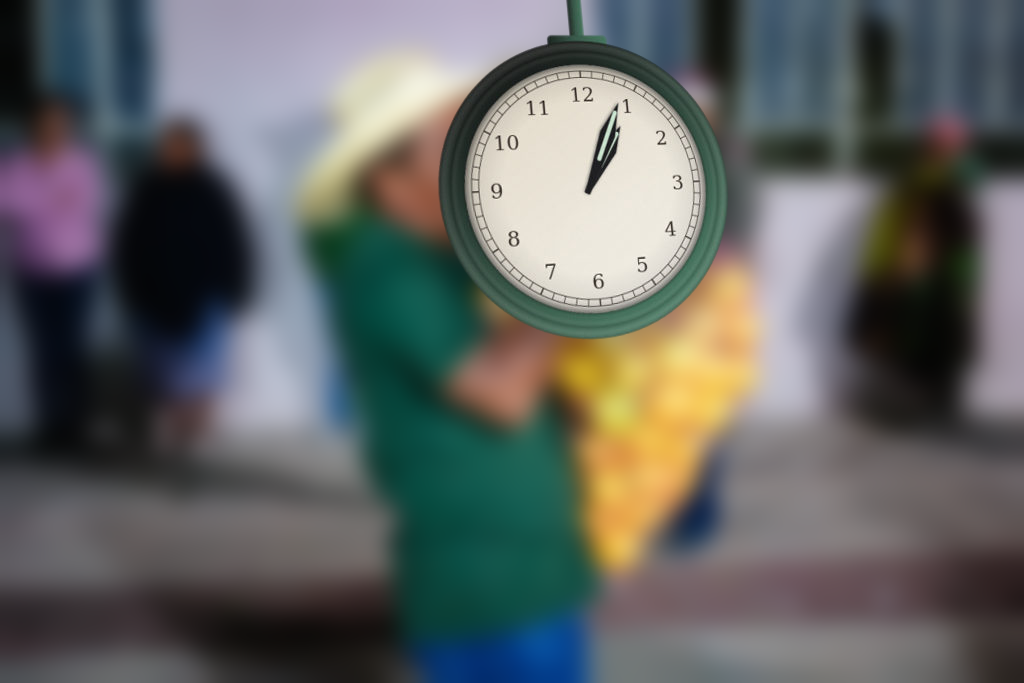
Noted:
1,04
